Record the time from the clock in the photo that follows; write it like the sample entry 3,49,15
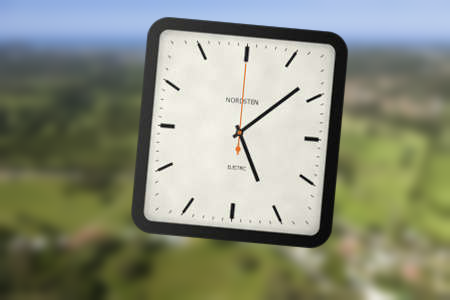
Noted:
5,08,00
